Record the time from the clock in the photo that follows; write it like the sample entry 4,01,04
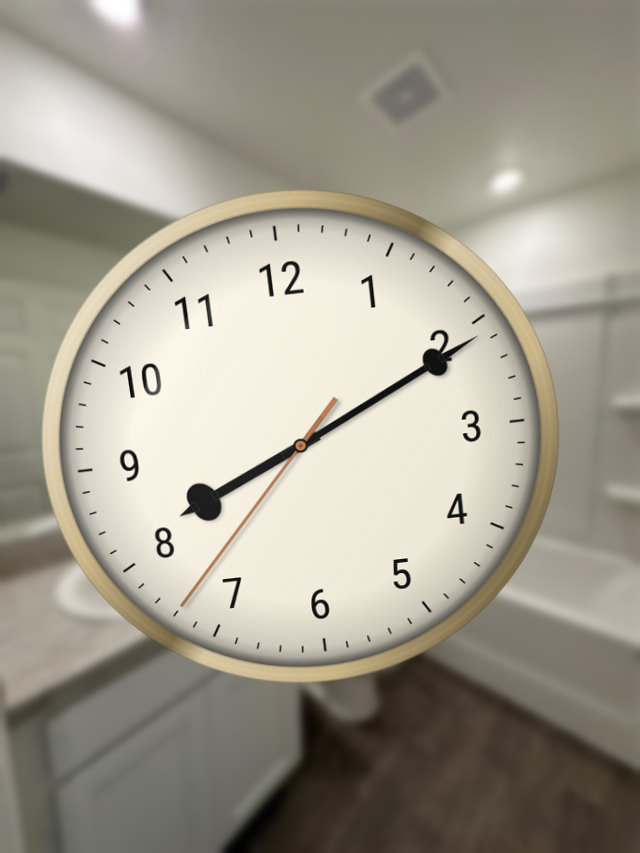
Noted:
8,10,37
